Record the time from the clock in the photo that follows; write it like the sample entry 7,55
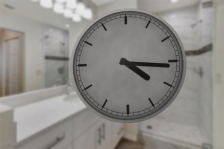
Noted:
4,16
